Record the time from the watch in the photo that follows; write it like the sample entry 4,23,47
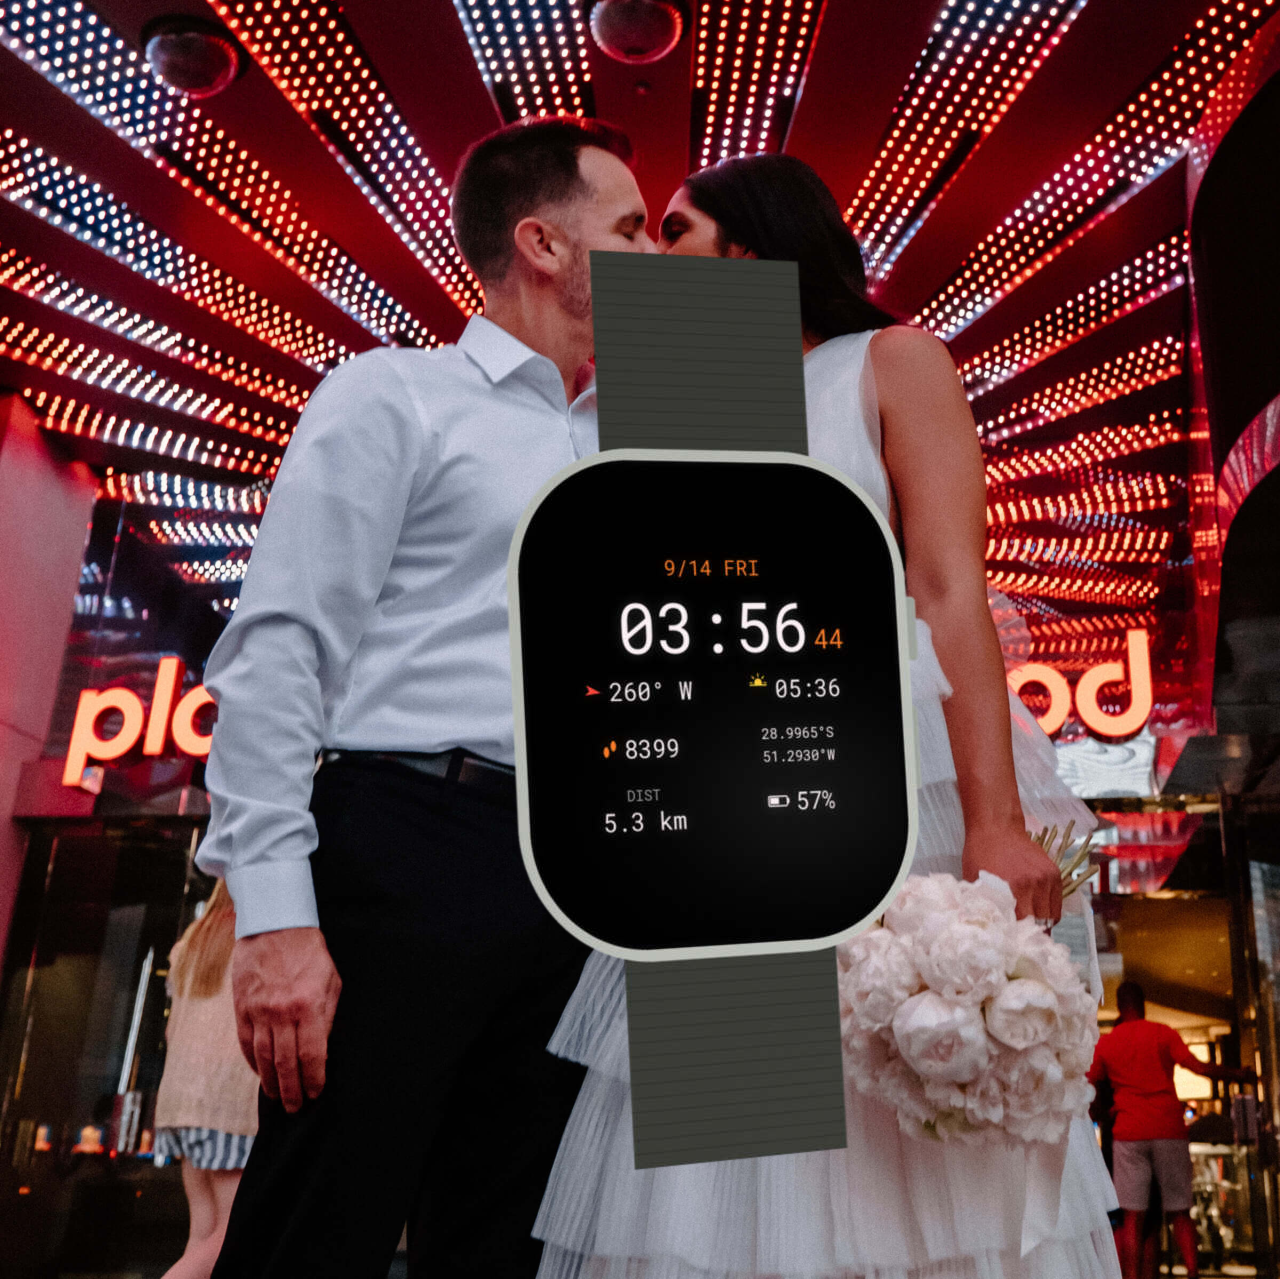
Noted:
3,56,44
